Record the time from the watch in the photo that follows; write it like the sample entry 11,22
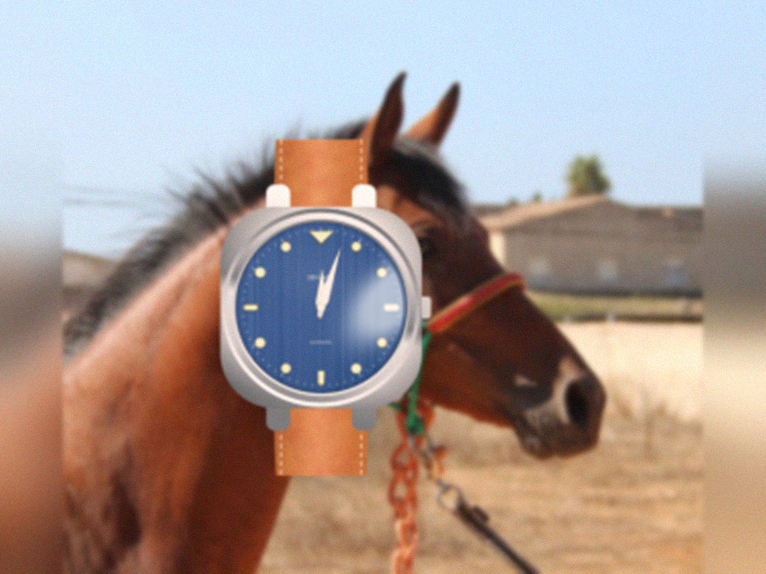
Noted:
12,03
